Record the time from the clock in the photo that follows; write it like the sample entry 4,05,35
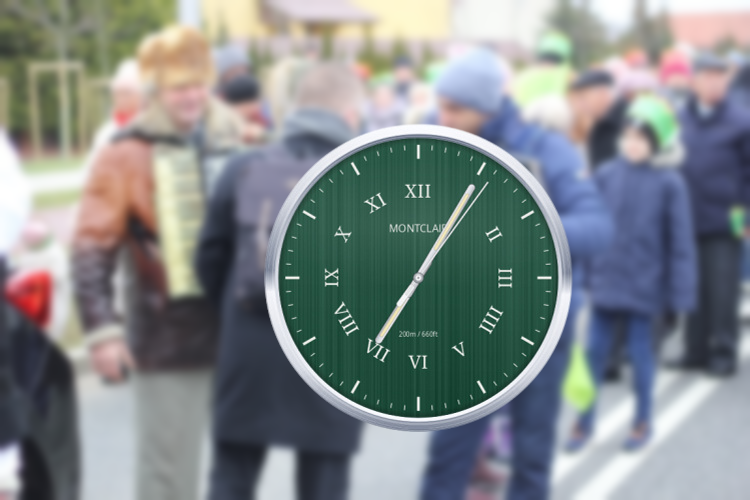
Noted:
7,05,06
